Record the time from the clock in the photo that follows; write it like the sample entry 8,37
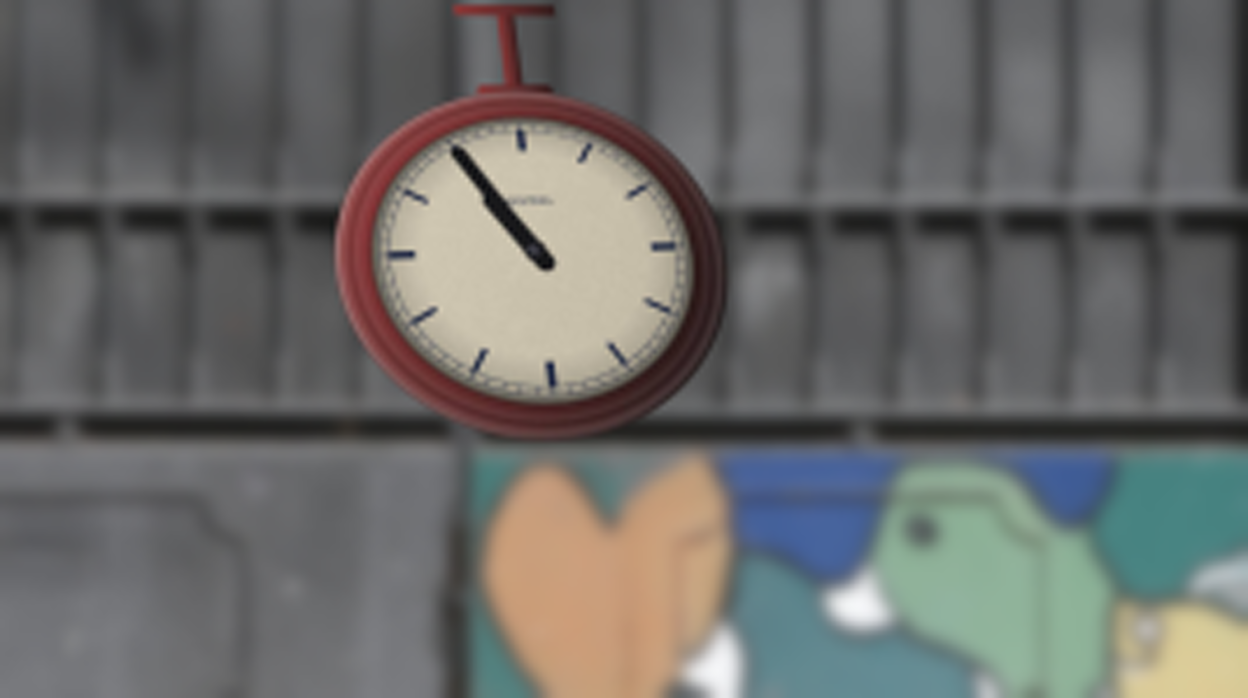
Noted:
10,55
